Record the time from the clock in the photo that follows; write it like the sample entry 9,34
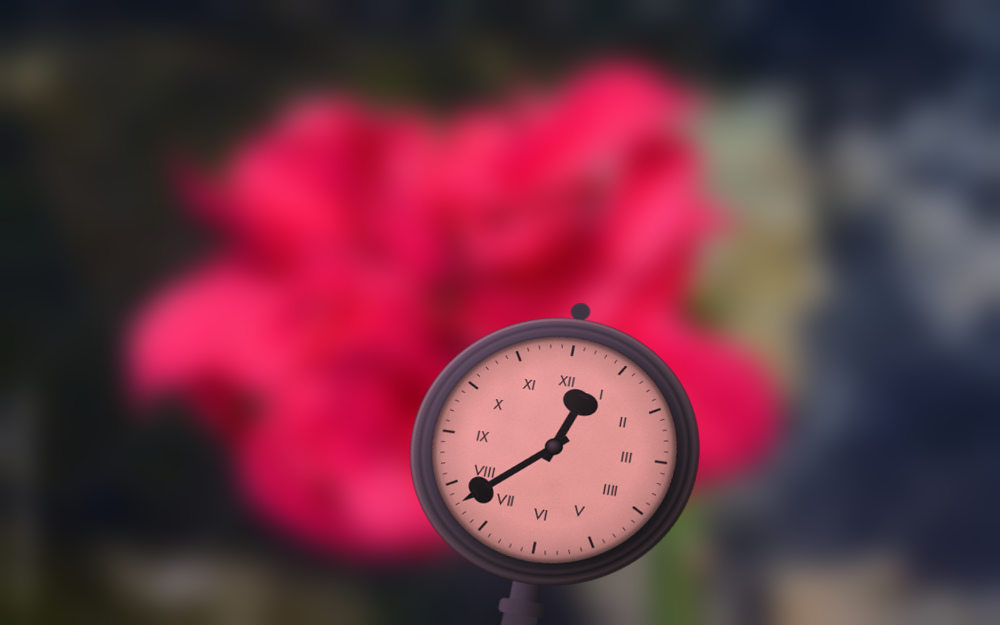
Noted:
12,38
